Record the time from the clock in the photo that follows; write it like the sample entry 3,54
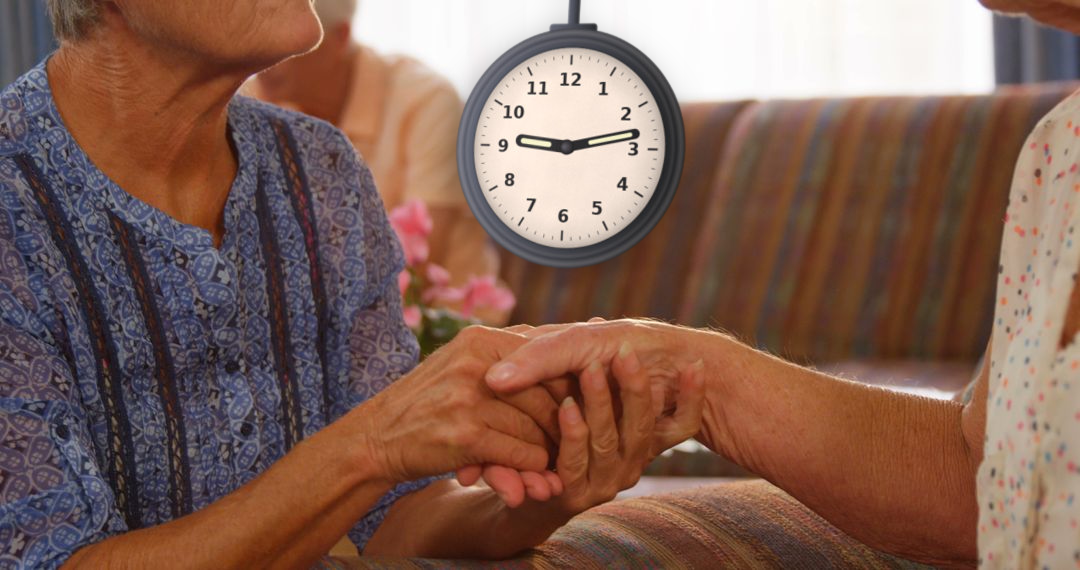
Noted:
9,13
